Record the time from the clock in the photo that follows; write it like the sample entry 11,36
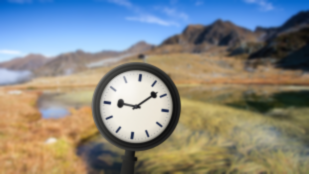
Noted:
9,08
